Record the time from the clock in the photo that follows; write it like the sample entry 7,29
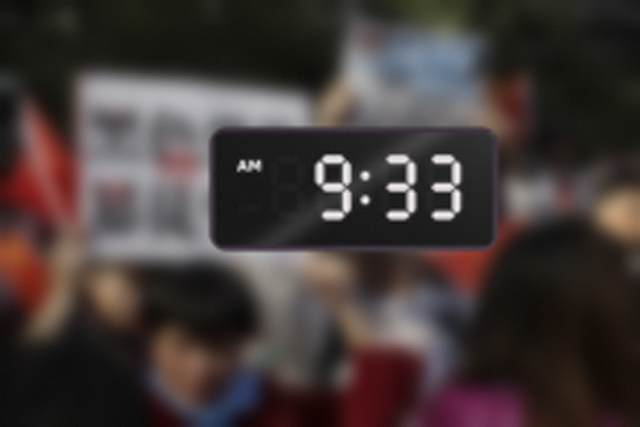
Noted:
9,33
